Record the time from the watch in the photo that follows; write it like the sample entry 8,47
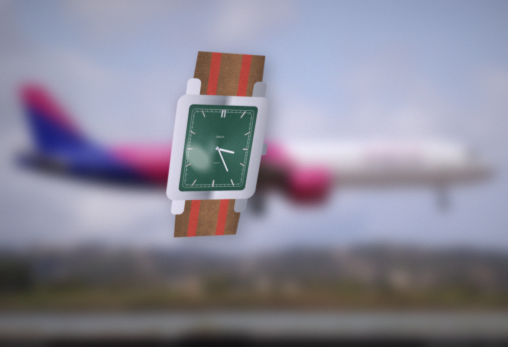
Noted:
3,25
